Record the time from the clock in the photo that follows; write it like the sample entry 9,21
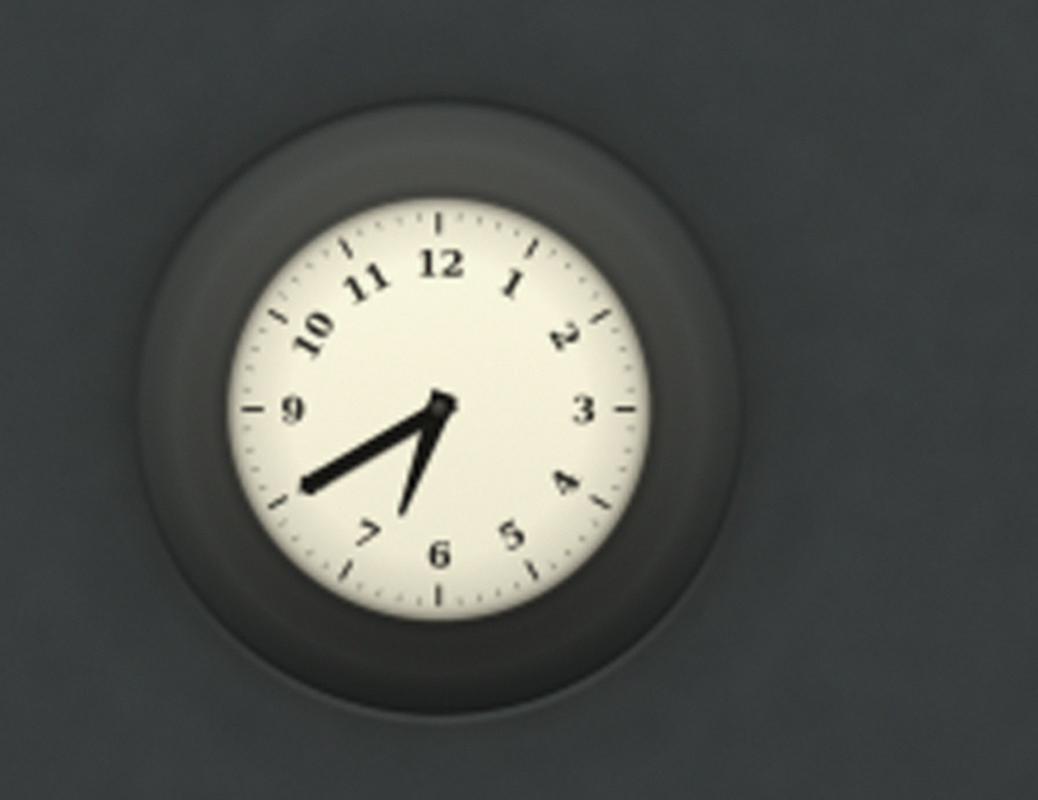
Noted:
6,40
